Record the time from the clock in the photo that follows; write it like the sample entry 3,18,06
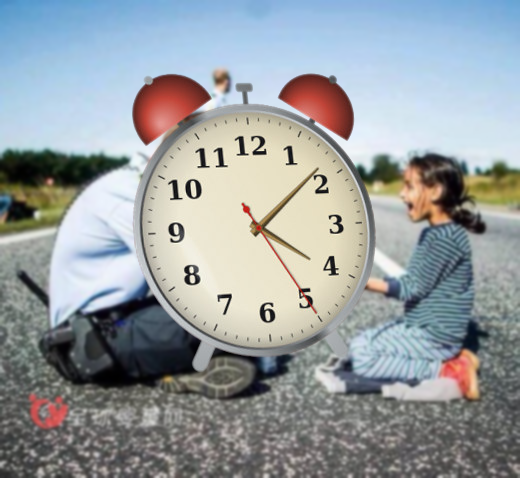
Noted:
4,08,25
